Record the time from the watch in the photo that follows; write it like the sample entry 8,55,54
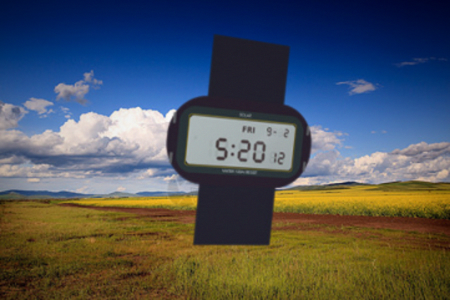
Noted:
5,20,12
